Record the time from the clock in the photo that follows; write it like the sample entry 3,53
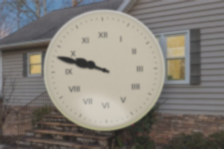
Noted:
9,48
